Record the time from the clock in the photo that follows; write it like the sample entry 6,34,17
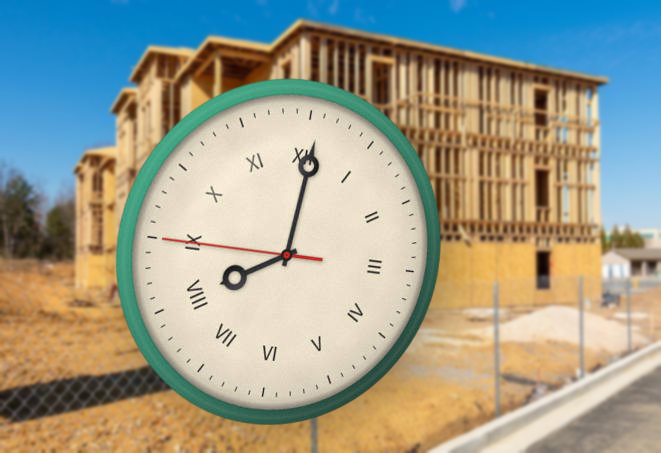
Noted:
8,00,45
